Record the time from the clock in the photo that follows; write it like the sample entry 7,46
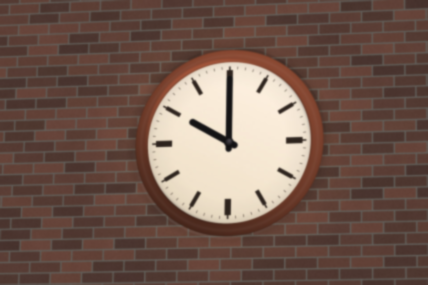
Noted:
10,00
